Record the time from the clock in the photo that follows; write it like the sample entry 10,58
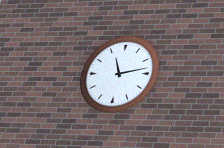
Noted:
11,13
